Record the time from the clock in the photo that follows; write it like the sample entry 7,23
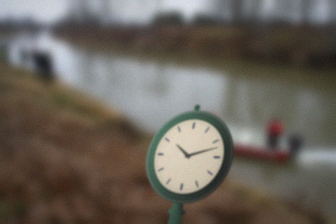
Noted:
10,12
